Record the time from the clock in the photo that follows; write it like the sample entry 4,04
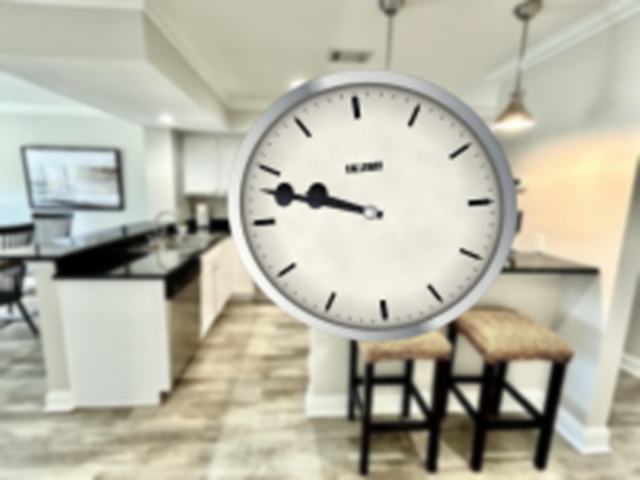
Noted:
9,48
